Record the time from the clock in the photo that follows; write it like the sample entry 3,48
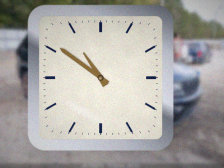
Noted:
10,51
